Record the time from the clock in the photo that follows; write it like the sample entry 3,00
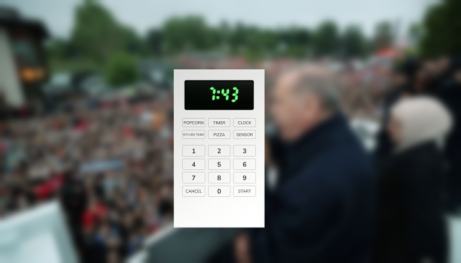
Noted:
7,43
